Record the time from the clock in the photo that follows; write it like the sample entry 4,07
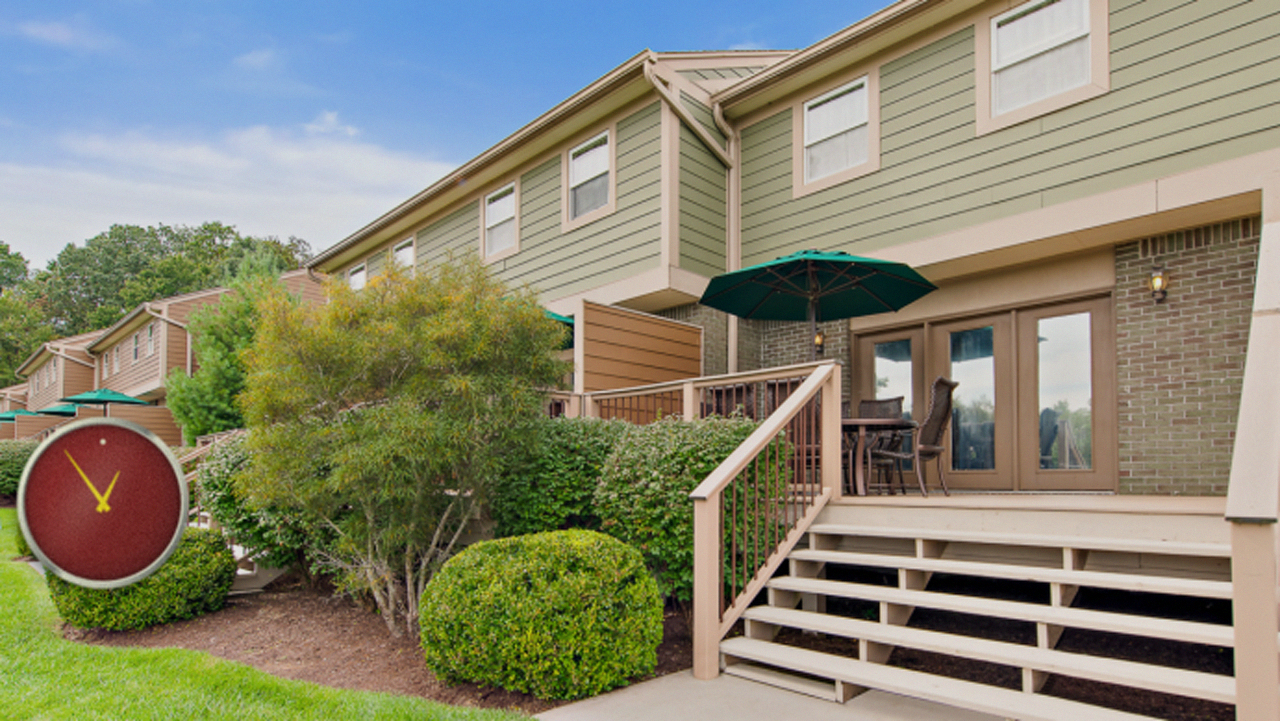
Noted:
12,54
